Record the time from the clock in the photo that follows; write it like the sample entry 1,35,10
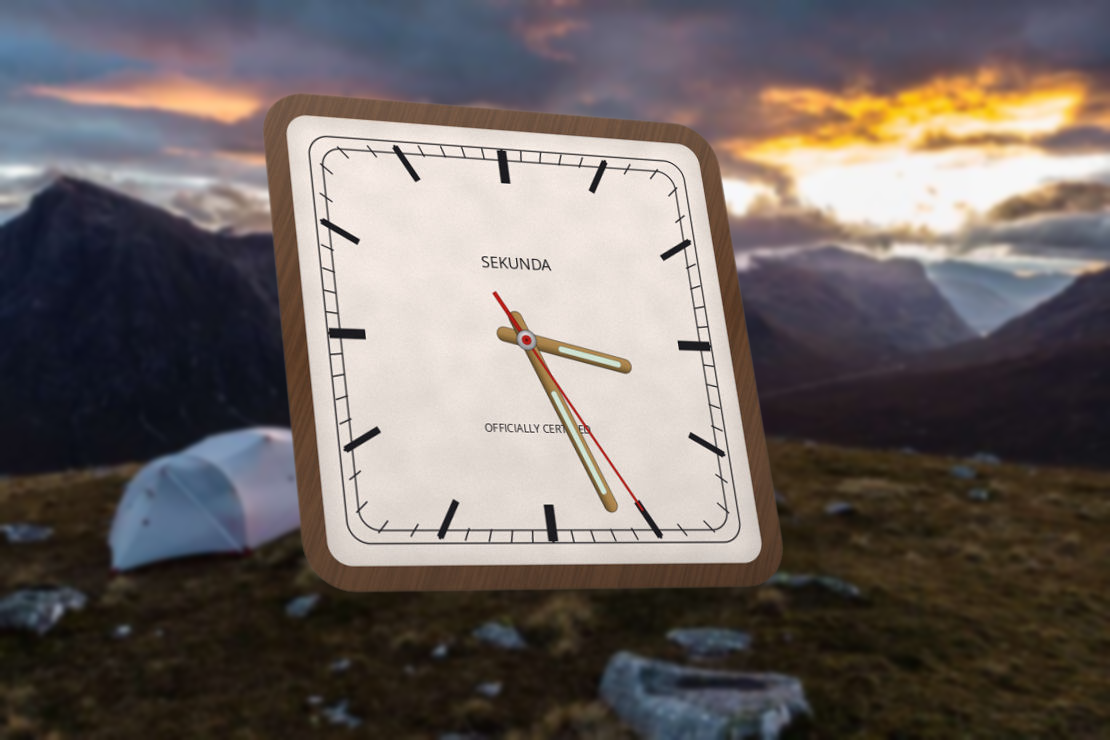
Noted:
3,26,25
